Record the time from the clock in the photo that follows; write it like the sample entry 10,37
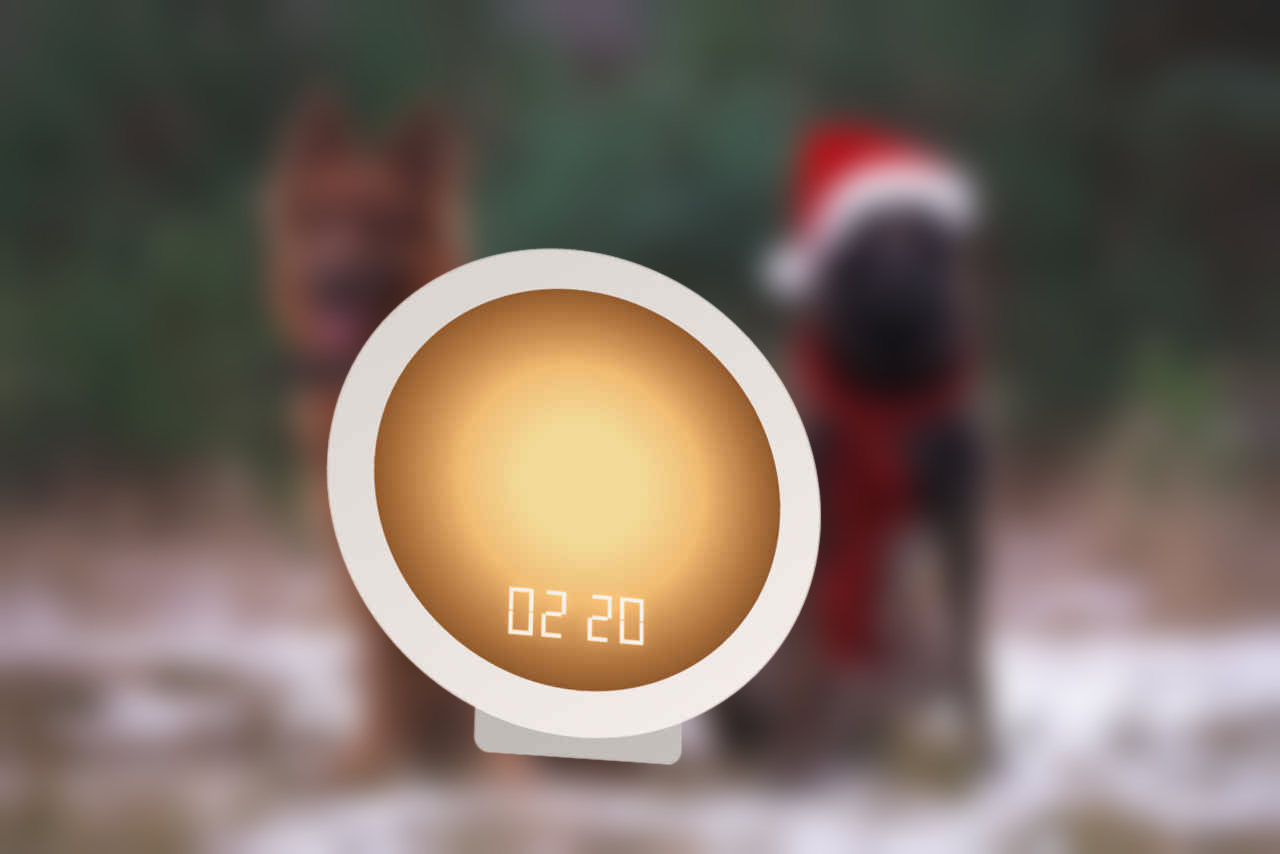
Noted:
2,20
